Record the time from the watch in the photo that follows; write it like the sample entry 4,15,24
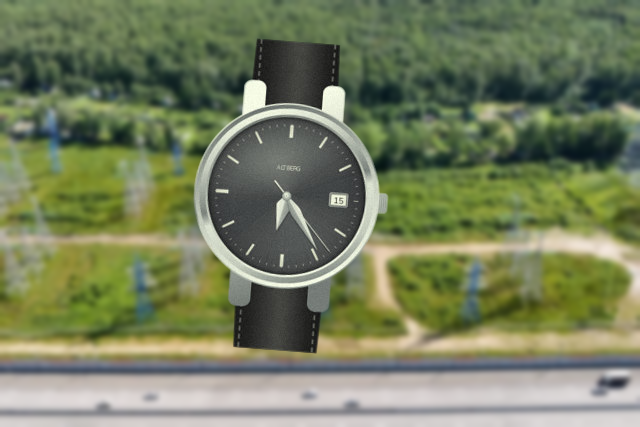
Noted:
6,24,23
